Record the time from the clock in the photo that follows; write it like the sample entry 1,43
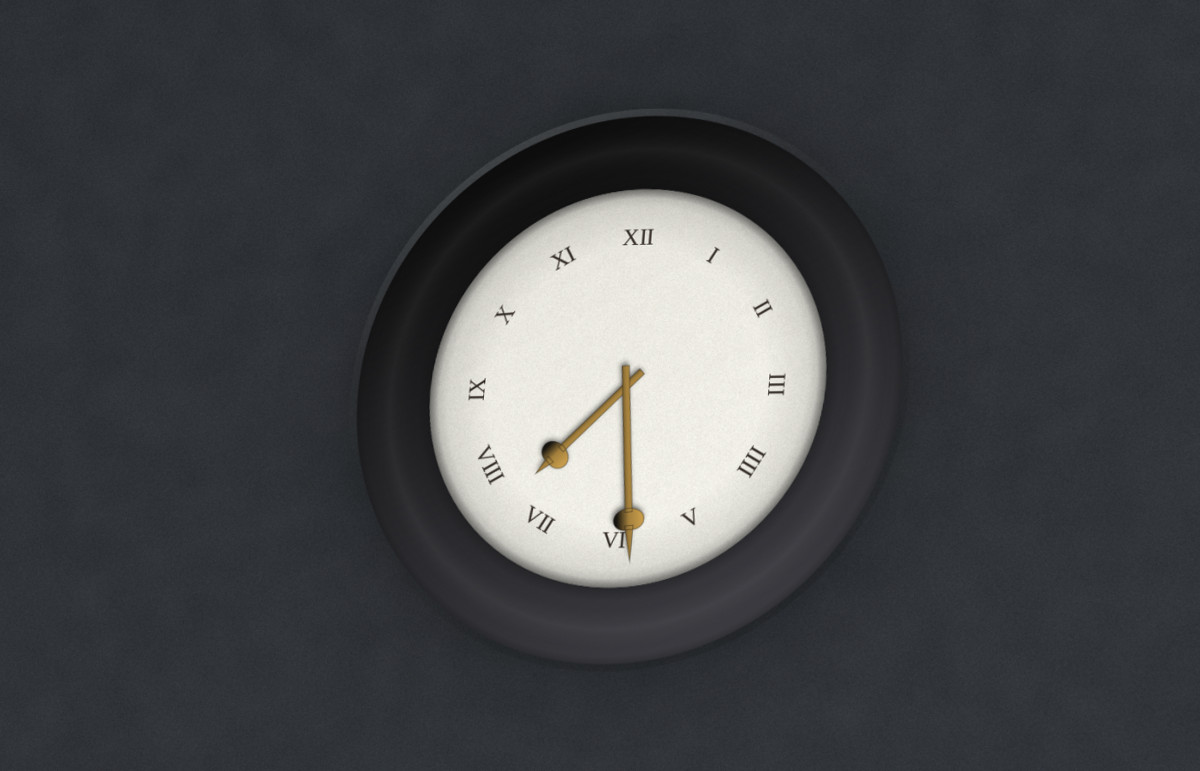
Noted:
7,29
